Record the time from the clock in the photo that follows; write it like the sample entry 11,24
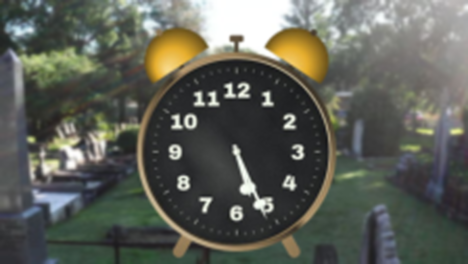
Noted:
5,26
